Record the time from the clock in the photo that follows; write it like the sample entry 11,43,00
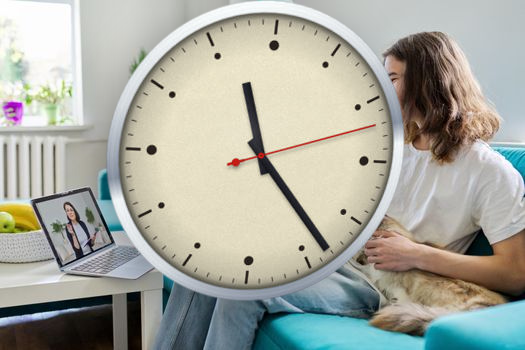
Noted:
11,23,12
